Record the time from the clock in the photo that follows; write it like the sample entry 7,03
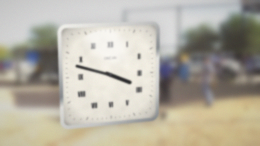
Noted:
3,48
